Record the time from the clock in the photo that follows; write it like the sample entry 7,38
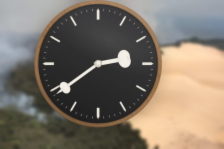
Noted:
2,39
